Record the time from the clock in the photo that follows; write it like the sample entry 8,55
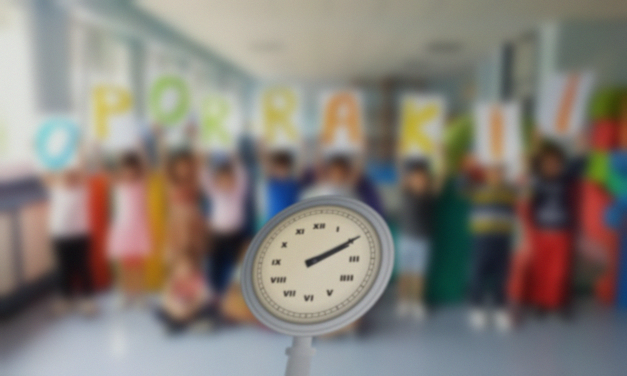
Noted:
2,10
